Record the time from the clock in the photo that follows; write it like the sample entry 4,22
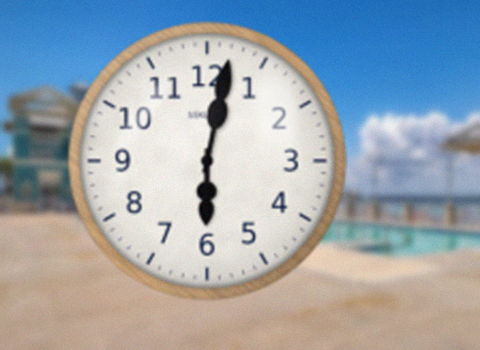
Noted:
6,02
